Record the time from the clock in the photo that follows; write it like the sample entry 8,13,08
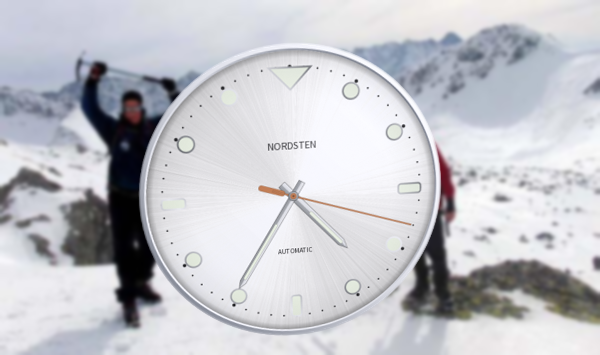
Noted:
4,35,18
